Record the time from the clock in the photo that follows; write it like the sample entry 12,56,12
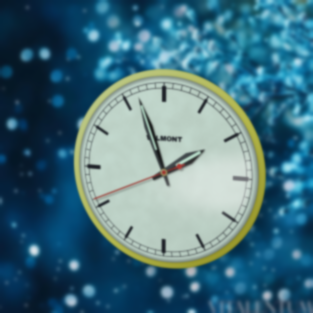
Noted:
1,56,41
